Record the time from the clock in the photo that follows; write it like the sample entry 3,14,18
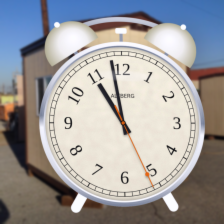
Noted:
10,58,26
